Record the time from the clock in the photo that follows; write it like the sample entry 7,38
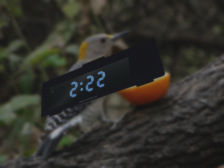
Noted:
2,22
